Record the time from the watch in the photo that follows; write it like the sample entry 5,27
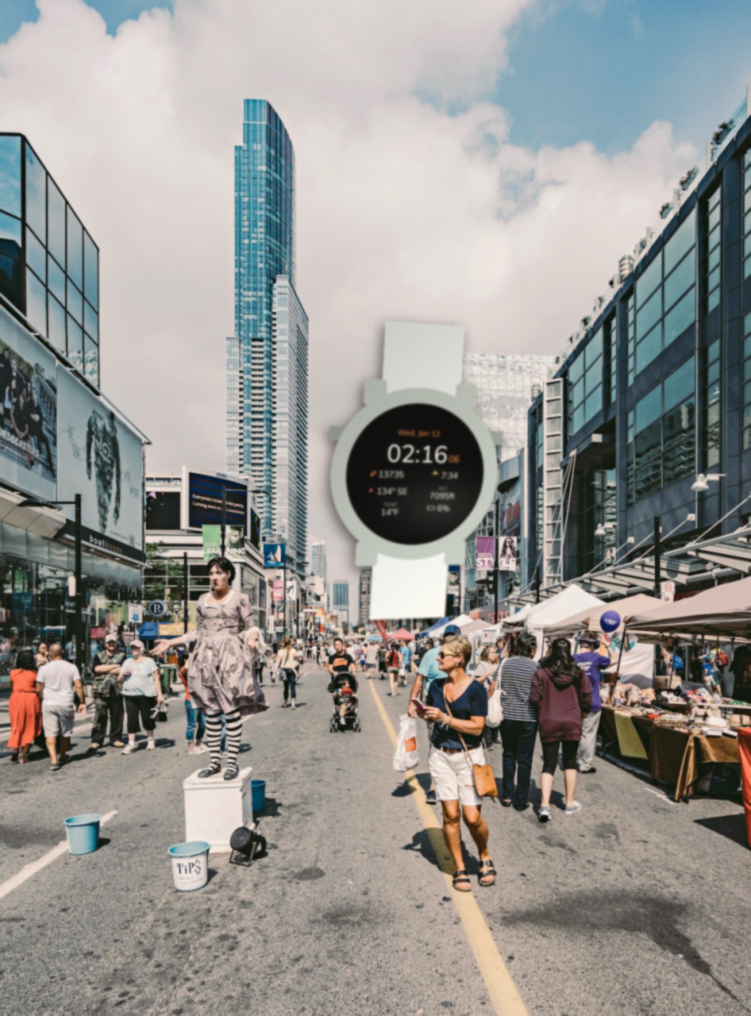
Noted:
2,16
